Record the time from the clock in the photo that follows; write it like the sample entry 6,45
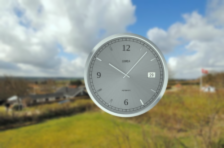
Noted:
10,07
